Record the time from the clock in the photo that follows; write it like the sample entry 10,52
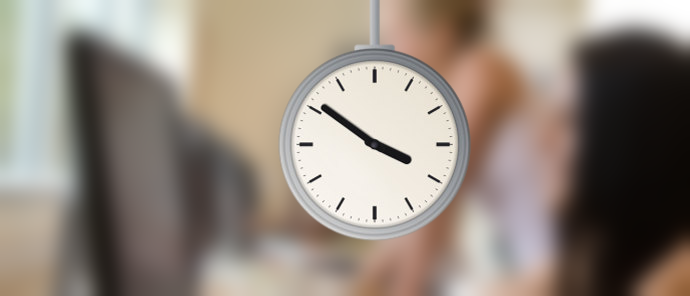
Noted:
3,51
